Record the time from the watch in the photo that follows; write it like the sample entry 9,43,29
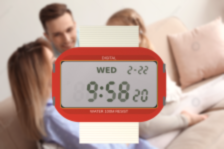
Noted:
9,58,20
